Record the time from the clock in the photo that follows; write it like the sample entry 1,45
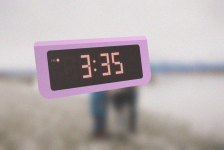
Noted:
3,35
